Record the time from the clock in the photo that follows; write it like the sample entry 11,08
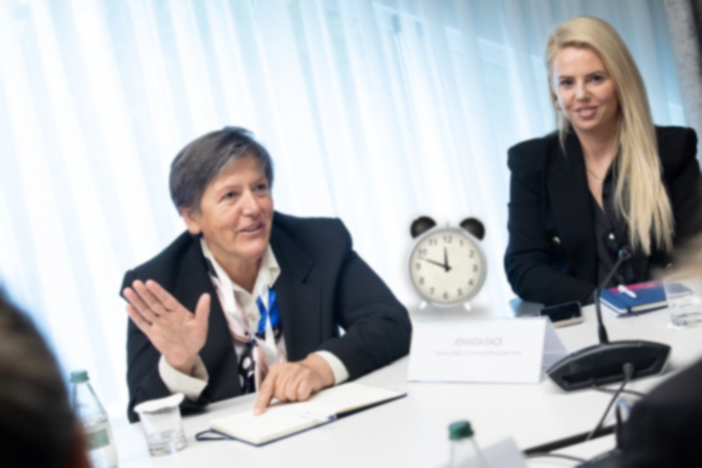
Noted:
11,48
